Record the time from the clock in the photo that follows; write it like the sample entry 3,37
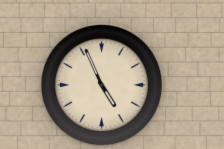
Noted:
4,56
